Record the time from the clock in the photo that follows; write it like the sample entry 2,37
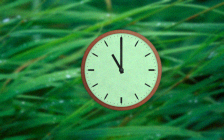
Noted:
11,00
